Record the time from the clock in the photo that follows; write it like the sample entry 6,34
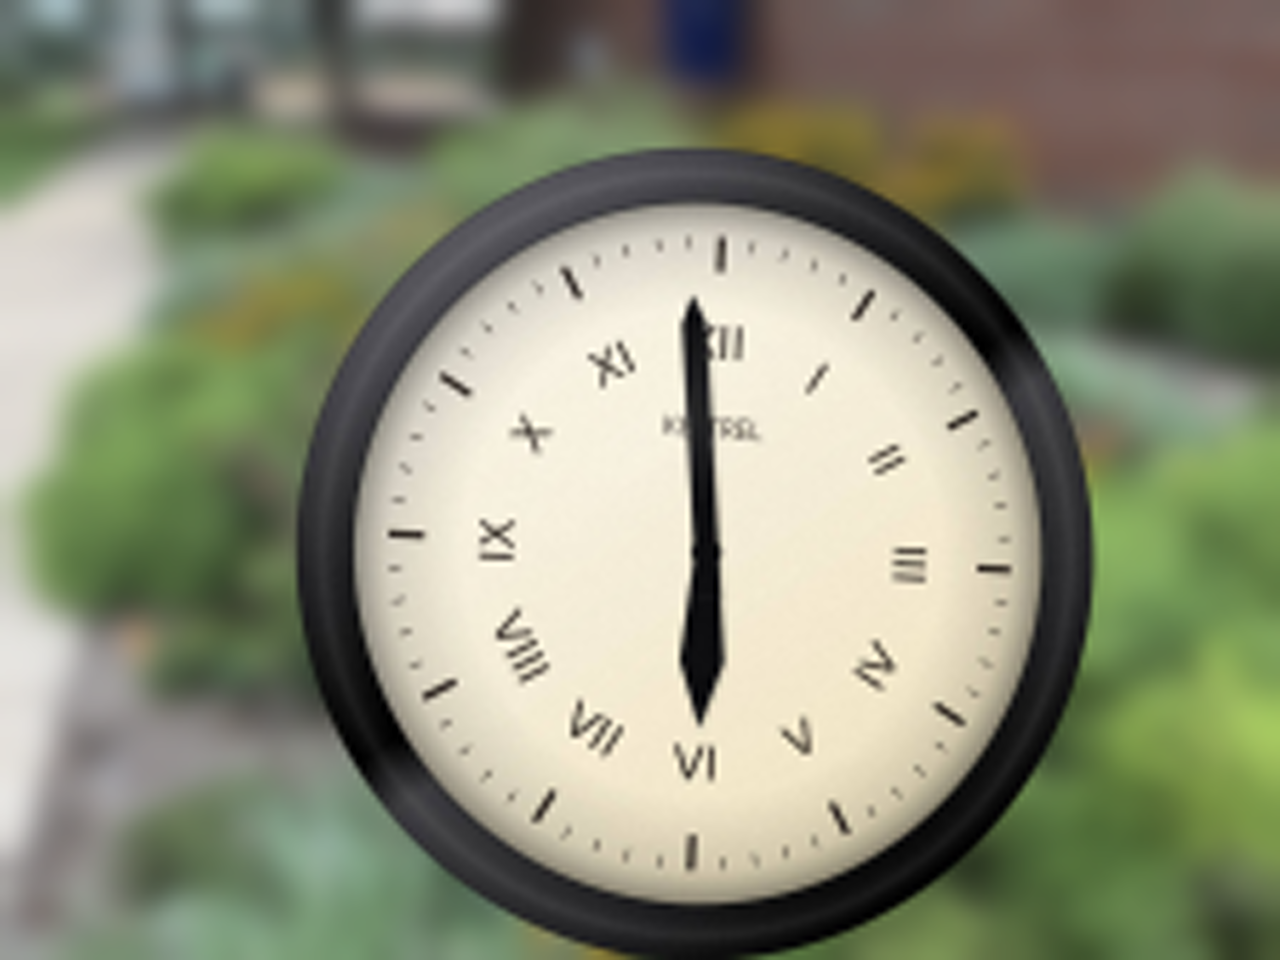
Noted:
5,59
